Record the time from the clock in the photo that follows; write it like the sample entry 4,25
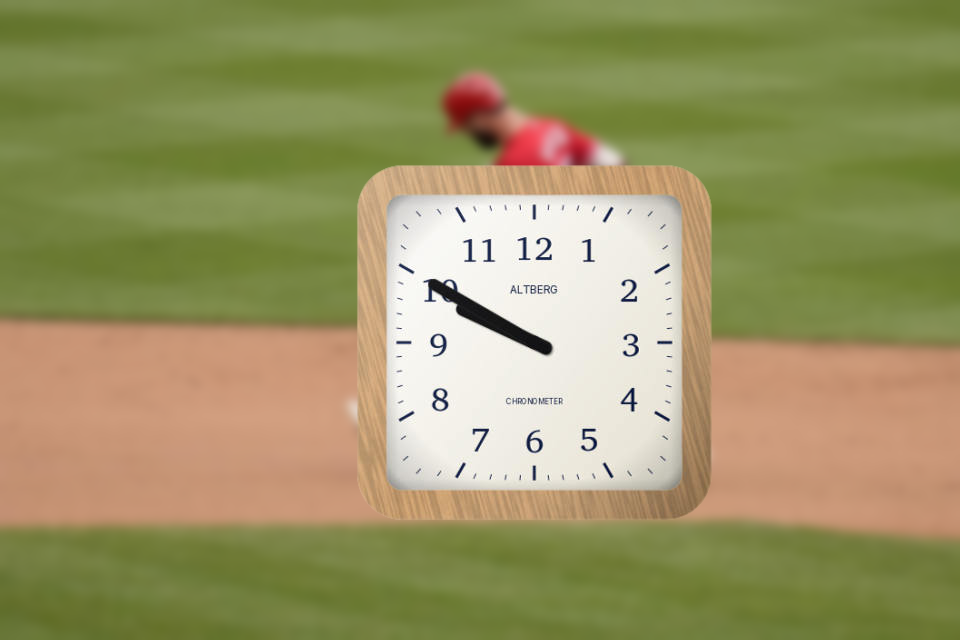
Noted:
9,50
